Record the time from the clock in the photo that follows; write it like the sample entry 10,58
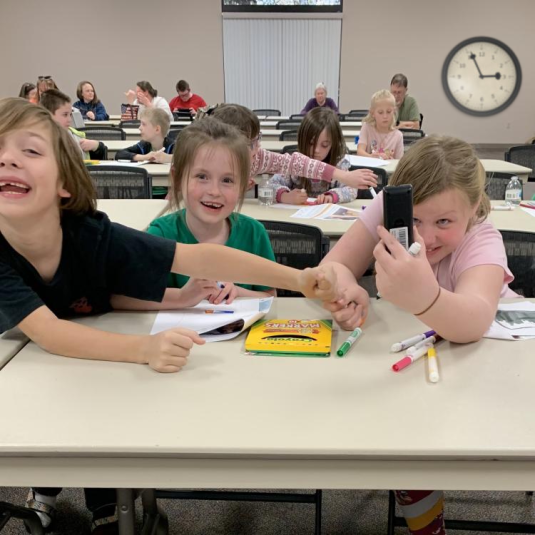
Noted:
2,56
